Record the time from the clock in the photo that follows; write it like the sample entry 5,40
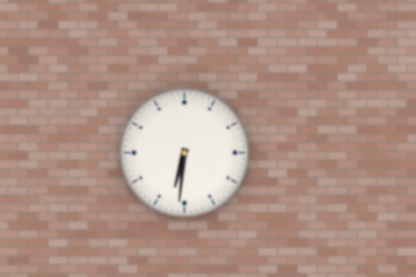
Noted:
6,31
